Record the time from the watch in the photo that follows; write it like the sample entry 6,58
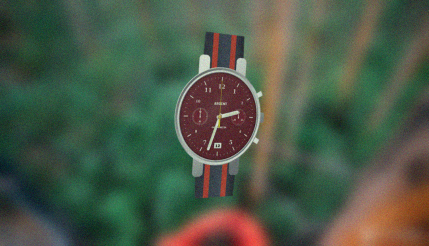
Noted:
2,33
